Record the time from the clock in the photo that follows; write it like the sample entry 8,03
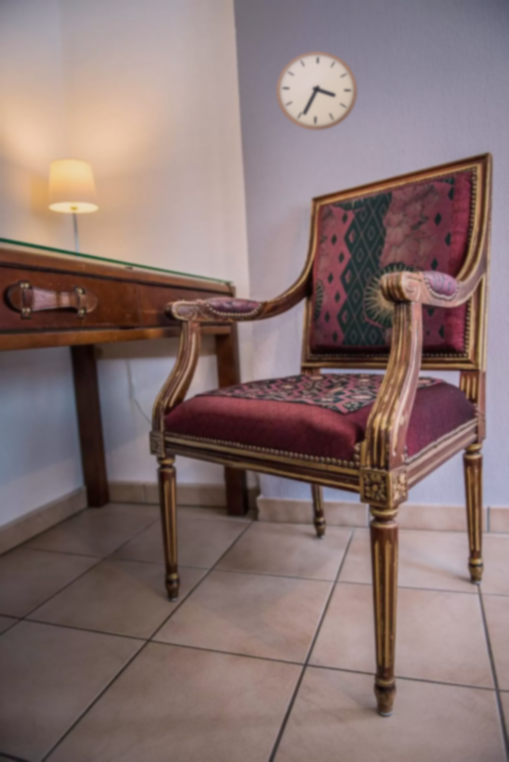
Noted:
3,34
